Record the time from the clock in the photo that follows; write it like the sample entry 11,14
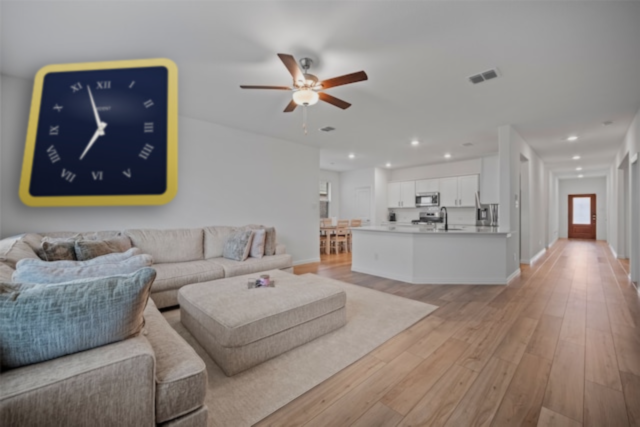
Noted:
6,57
